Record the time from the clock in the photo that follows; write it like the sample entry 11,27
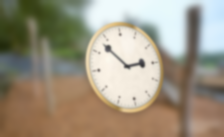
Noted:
2,53
